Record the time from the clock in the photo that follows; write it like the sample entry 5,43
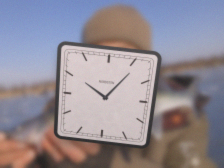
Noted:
10,06
